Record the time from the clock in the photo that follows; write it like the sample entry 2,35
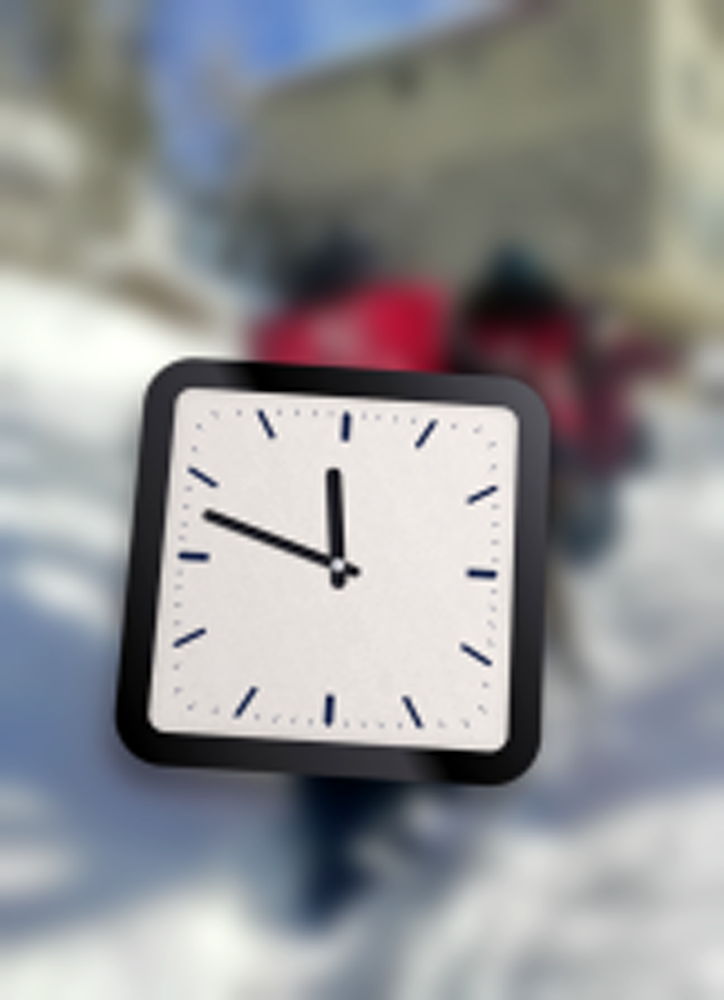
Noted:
11,48
